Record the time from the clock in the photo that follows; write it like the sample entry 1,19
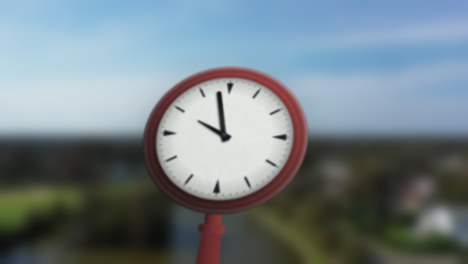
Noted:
9,58
